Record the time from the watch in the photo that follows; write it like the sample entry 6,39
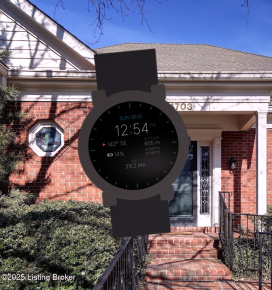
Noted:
12,54
